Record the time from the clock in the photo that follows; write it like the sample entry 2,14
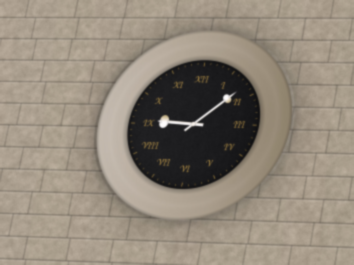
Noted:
9,08
